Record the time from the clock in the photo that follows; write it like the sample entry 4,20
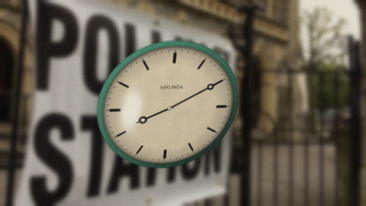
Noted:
8,10
